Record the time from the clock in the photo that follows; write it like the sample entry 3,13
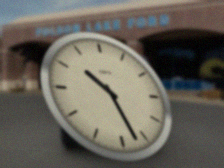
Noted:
10,27
